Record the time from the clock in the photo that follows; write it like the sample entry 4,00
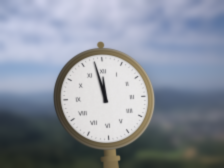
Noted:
11,58
